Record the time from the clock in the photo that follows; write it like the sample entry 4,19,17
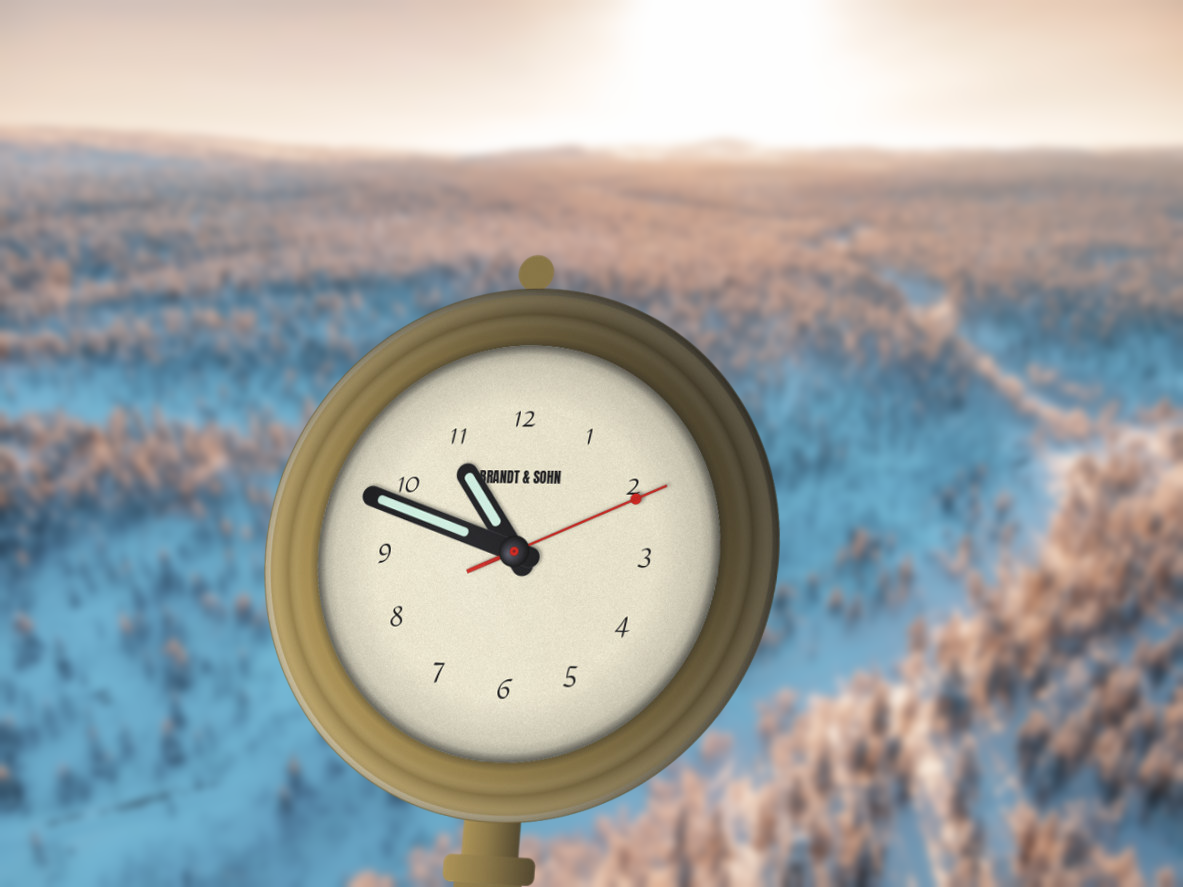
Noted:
10,48,11
